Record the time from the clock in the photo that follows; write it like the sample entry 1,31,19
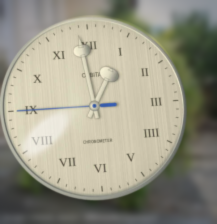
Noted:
12,58,45
